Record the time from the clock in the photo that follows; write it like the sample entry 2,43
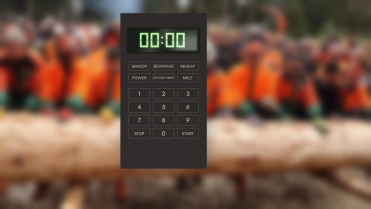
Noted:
0,00
